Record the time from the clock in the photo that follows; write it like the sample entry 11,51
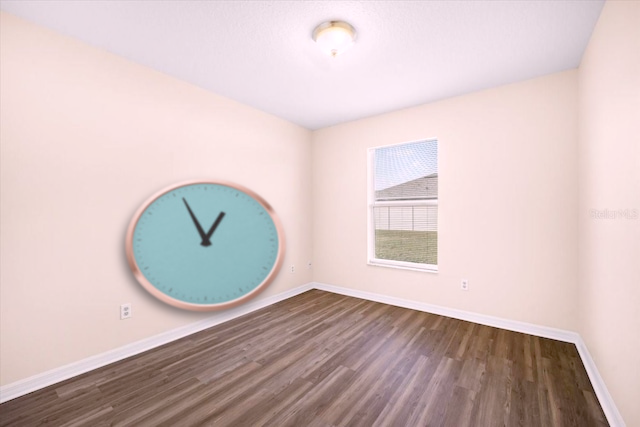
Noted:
12,56
